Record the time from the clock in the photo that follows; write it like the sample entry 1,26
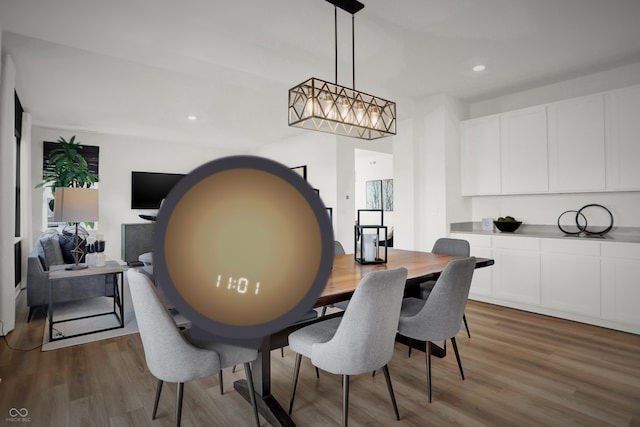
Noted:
11,01
